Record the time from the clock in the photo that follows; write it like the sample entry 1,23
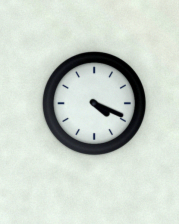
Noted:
4,19
